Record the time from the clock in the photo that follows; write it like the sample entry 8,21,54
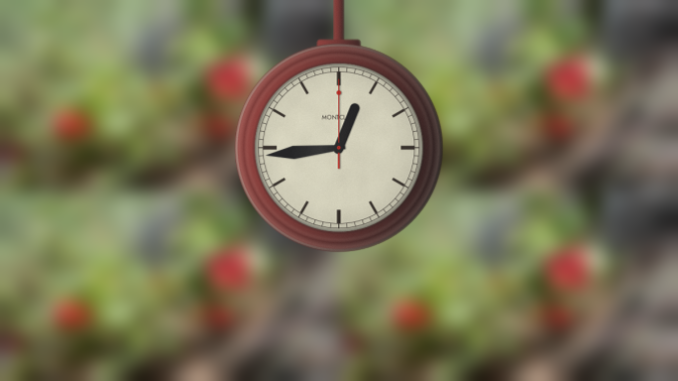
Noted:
12,44,00
